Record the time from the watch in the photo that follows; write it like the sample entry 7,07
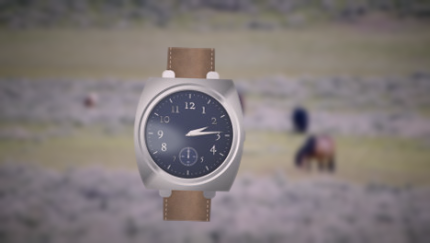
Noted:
2,14
